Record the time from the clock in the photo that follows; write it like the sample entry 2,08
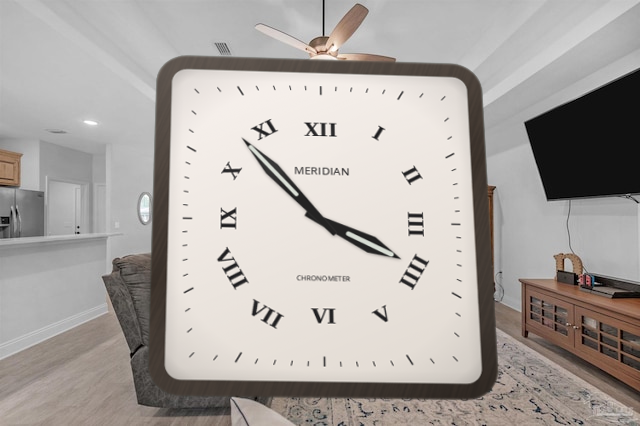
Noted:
3,53
